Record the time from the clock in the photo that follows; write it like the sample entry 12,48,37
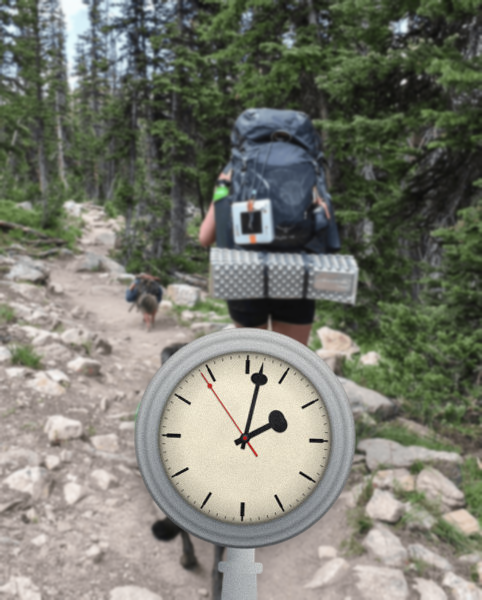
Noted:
2,01,54
